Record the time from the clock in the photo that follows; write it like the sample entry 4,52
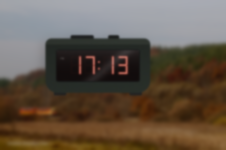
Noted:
17,13
